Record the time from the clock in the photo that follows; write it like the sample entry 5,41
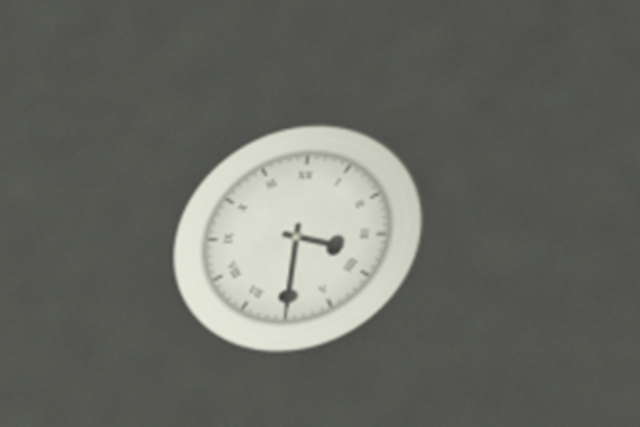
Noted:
3,30
